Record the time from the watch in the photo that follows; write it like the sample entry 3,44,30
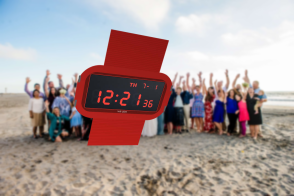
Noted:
12,21,36
